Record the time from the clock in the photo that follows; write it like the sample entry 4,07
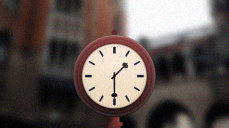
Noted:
1,30
